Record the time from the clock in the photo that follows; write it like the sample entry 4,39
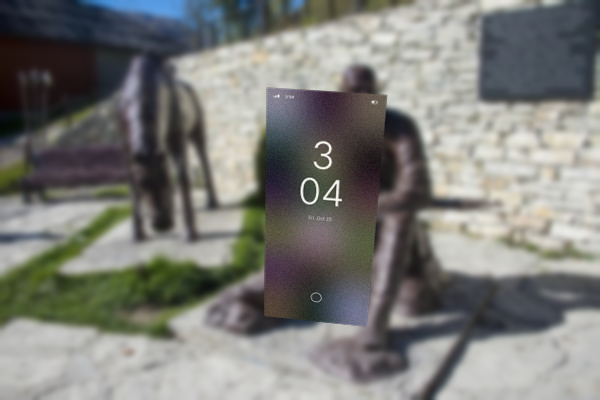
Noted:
3,04
